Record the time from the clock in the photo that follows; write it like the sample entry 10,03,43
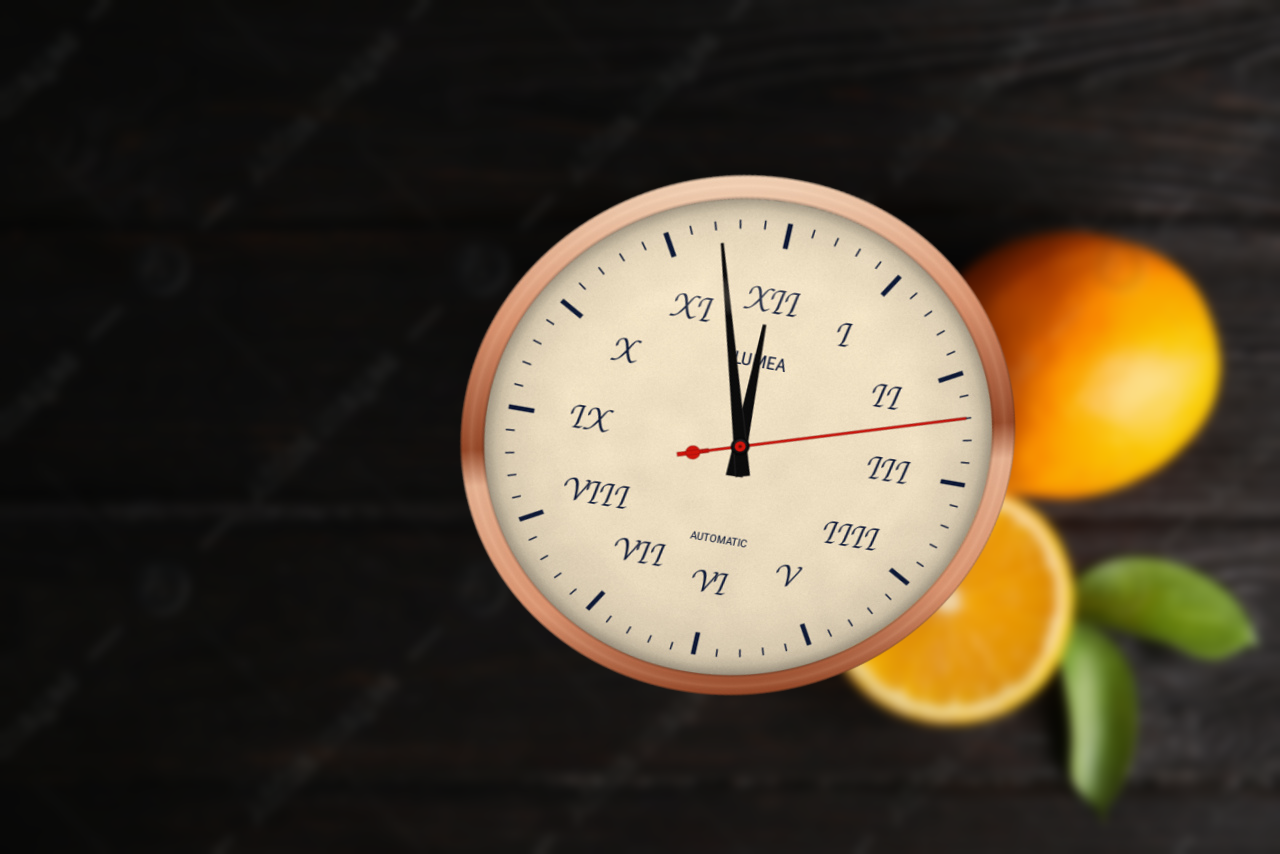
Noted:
11,57,12
